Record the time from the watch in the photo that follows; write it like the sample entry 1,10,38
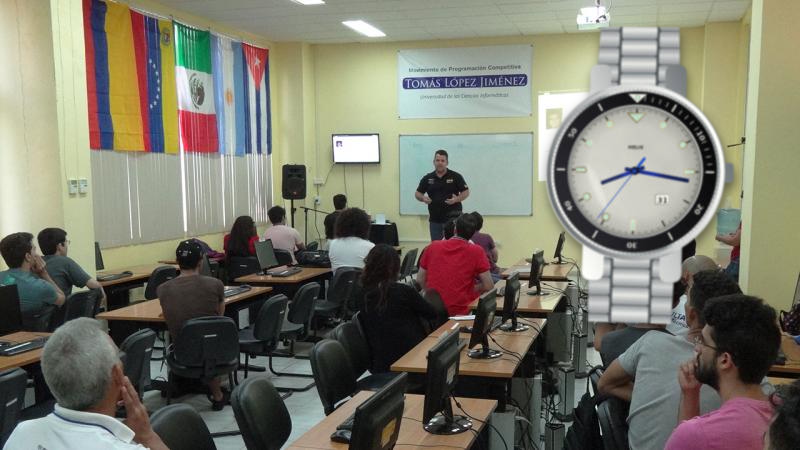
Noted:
8,16,36
